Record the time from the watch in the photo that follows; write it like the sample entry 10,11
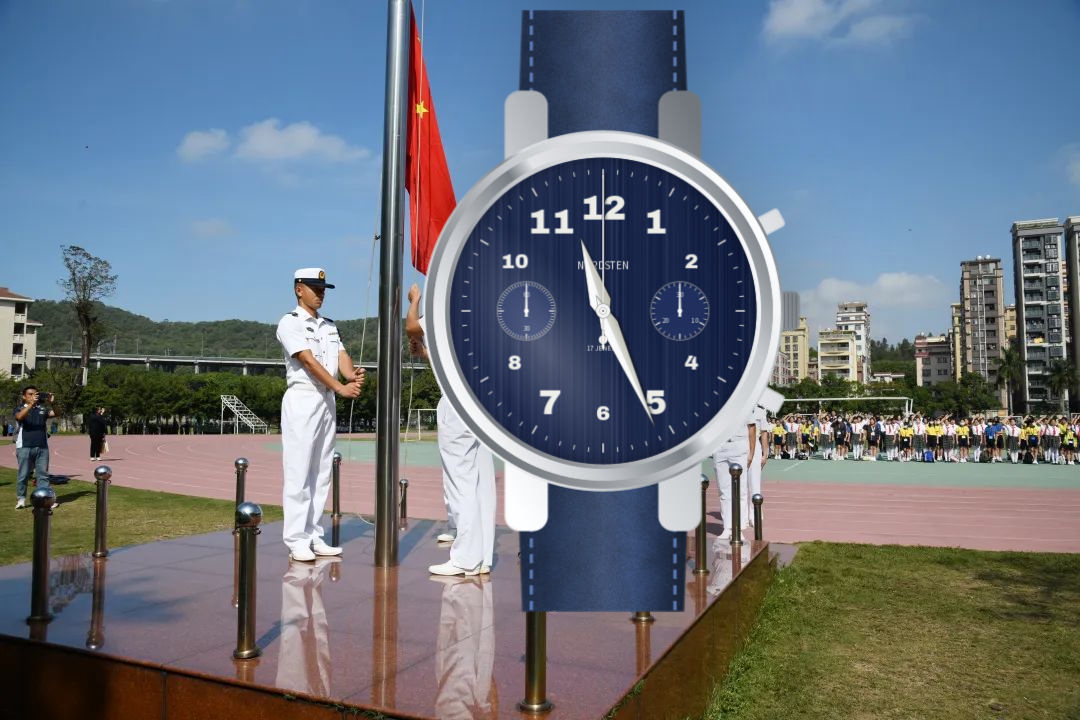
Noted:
11,26
